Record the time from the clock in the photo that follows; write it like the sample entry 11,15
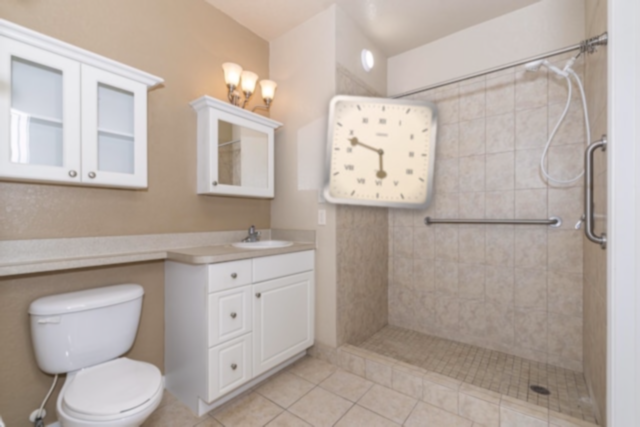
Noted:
5,48
